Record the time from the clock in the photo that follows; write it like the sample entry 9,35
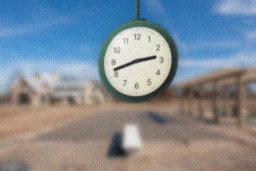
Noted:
2,42
